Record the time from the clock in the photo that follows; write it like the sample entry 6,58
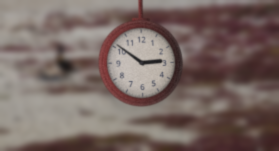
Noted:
2,51
